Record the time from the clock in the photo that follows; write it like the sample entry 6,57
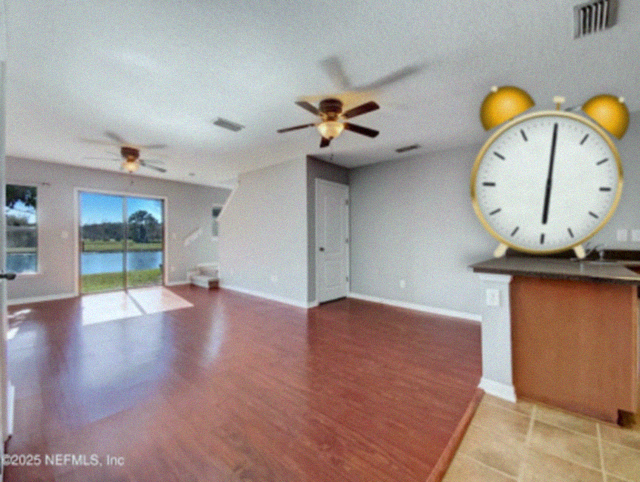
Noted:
6,00
